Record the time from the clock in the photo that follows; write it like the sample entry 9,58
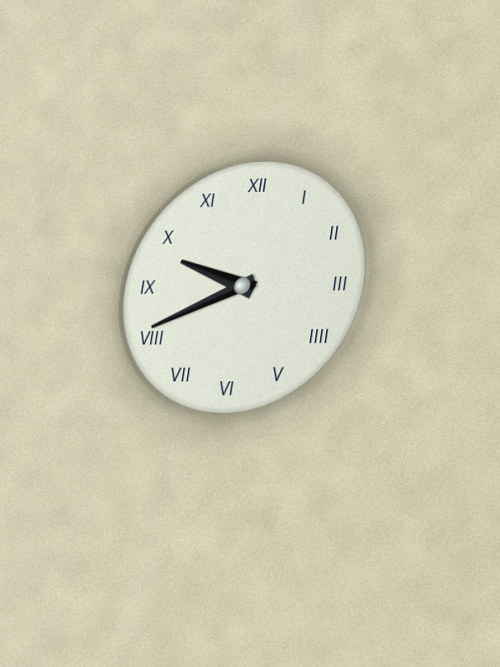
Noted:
9,41
